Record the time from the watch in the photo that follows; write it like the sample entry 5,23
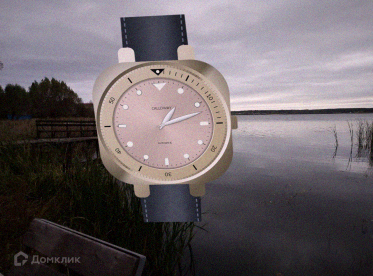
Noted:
1,12
